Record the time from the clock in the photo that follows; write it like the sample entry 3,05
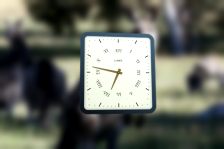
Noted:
6,47
